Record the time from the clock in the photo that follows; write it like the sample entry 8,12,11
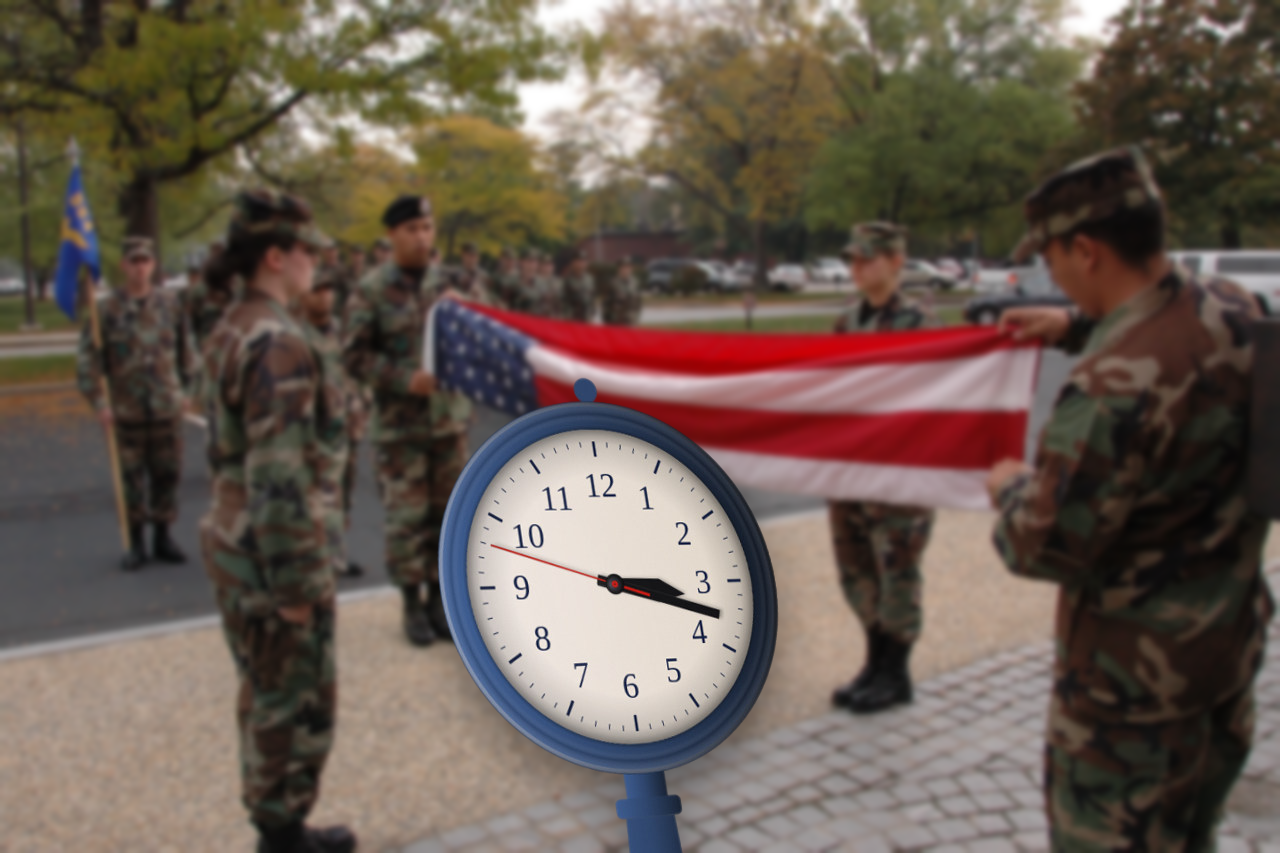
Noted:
3,17,48
